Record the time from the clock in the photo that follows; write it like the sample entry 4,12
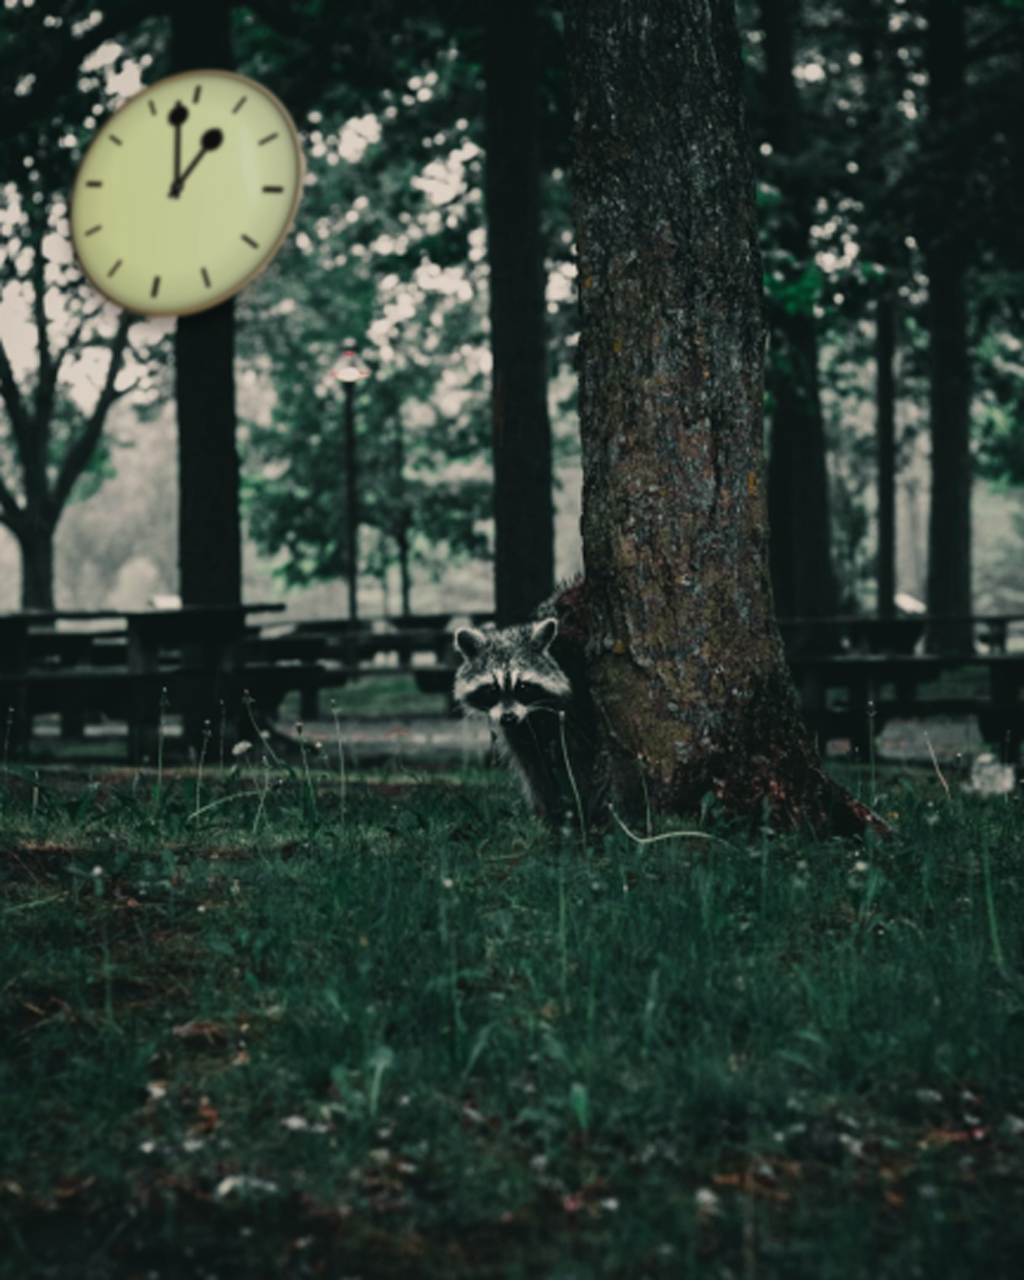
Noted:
12,58
